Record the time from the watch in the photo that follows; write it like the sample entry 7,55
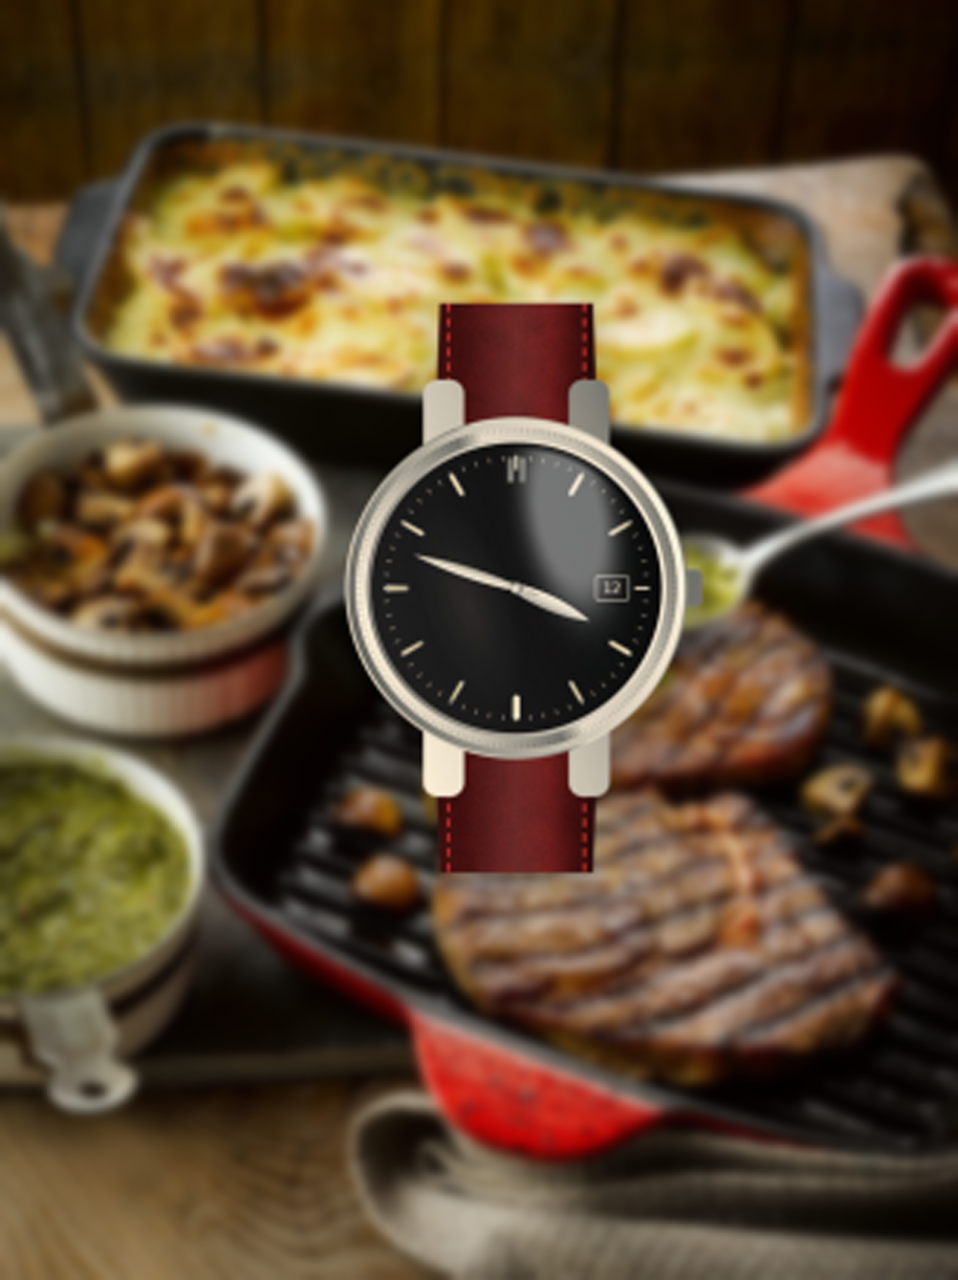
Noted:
3,48
